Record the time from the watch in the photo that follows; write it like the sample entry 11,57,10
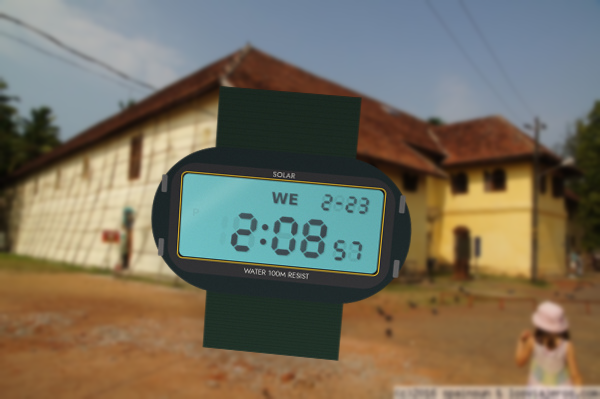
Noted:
2,08,57
